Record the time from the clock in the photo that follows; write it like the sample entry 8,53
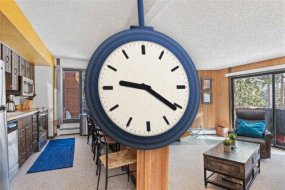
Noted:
9,21
